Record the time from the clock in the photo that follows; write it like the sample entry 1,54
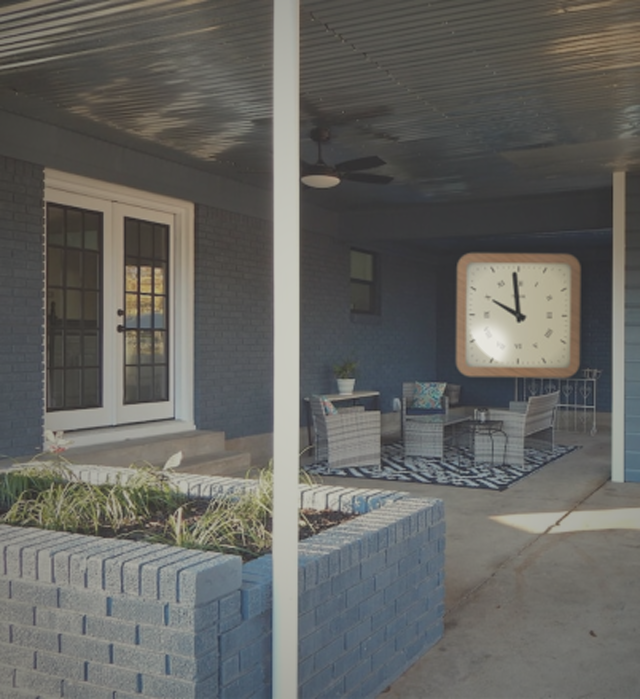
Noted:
9,59
